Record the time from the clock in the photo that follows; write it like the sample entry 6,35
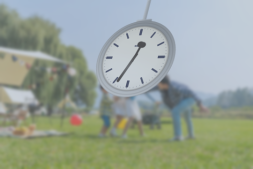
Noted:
12,34
